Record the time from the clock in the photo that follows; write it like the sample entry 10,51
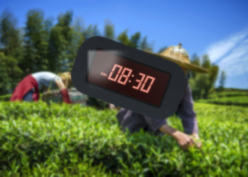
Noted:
8,30
